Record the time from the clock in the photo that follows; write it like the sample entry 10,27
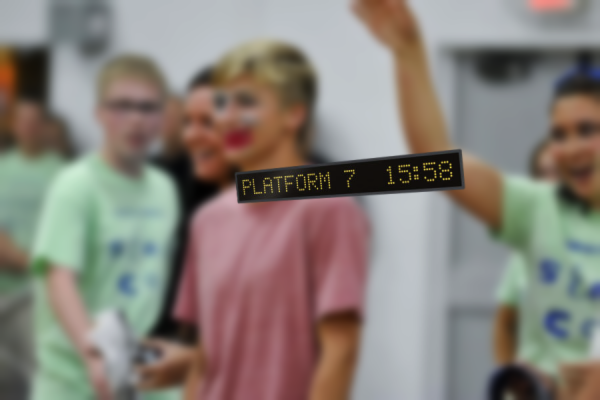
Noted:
15,58
